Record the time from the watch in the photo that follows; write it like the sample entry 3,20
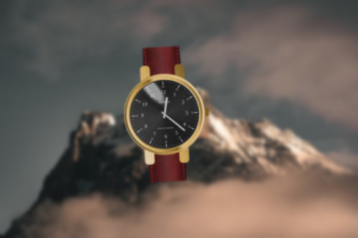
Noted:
12,22
